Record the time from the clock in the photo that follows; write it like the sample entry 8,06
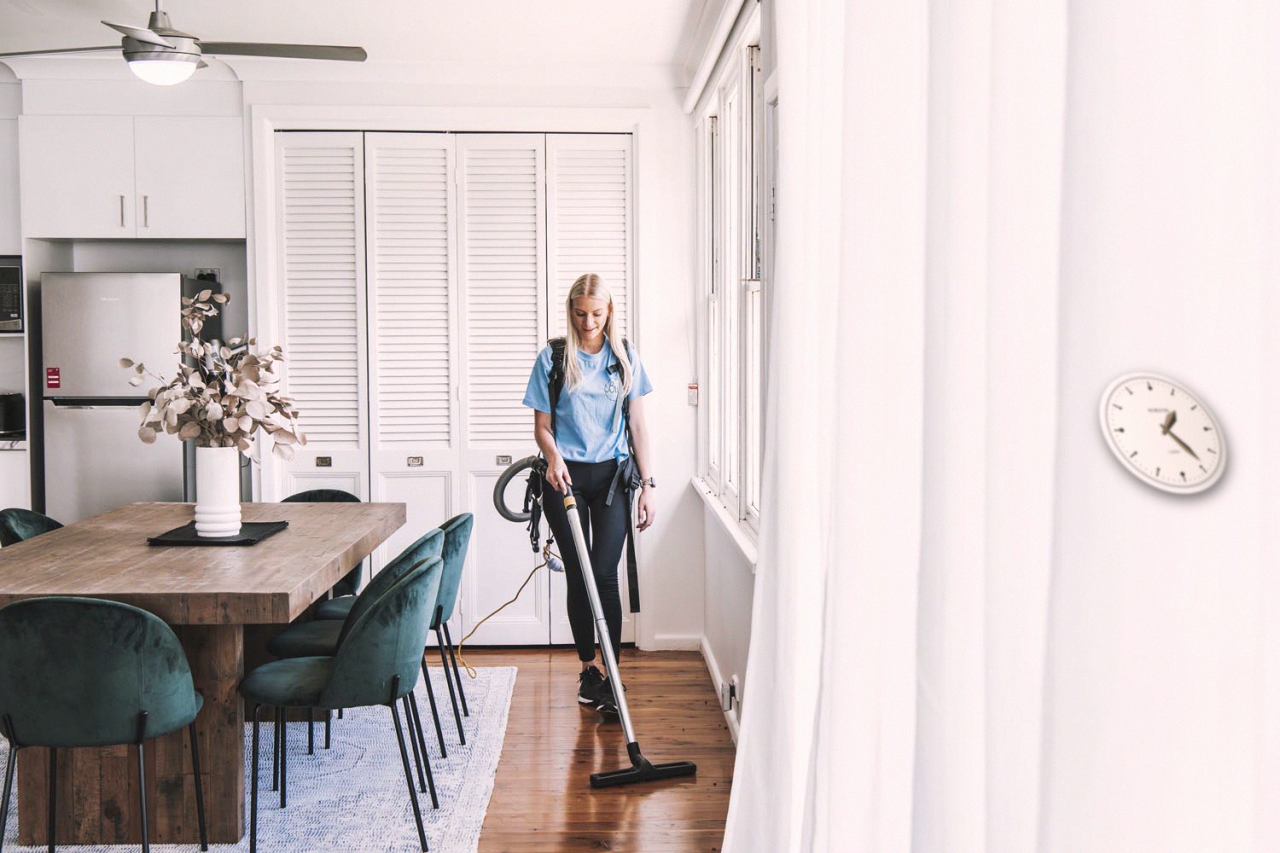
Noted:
1,24
